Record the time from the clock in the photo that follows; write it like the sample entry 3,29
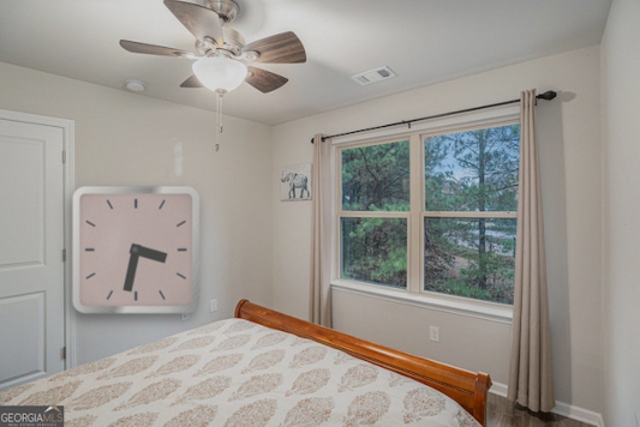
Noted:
3,32
